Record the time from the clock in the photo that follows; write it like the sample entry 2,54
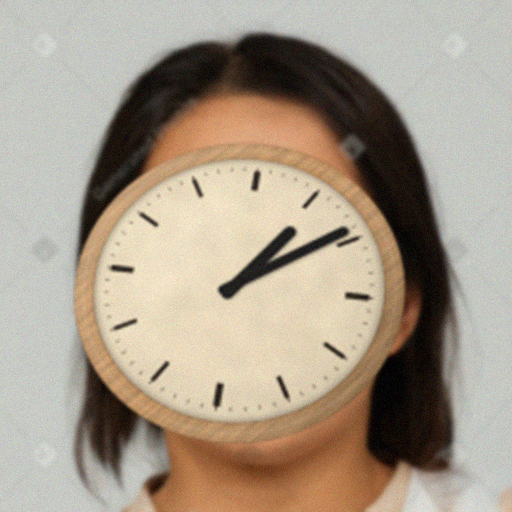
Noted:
1,09
